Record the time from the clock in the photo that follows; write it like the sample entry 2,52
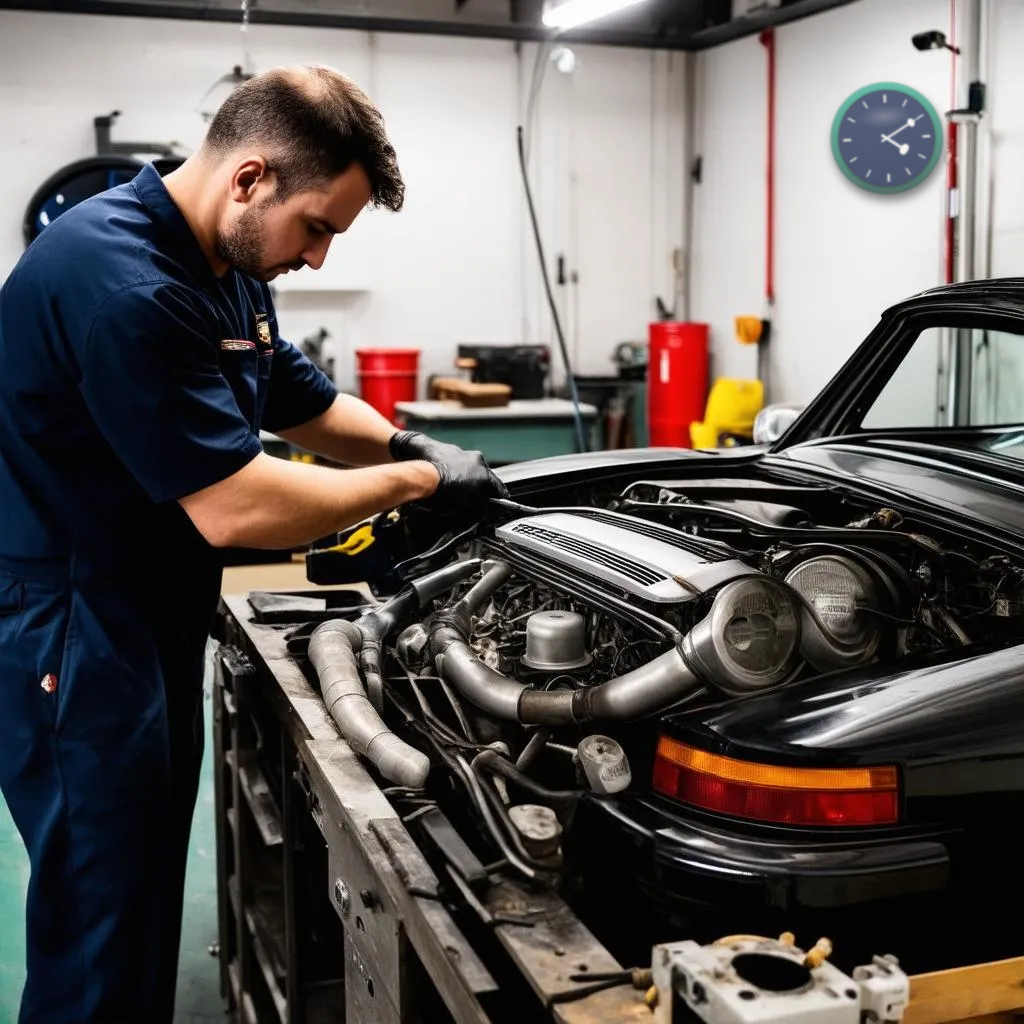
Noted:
4,10
